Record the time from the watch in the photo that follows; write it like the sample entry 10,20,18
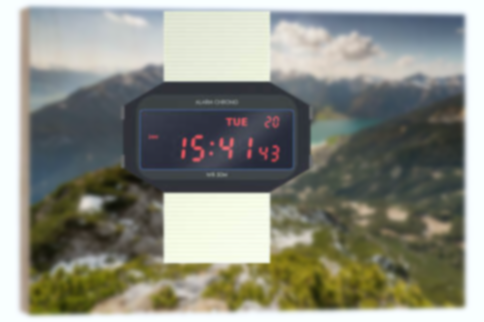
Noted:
15,41,43
